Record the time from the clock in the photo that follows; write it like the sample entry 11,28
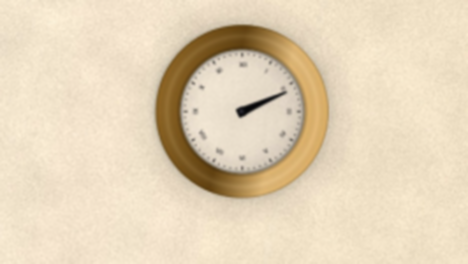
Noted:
2,11
